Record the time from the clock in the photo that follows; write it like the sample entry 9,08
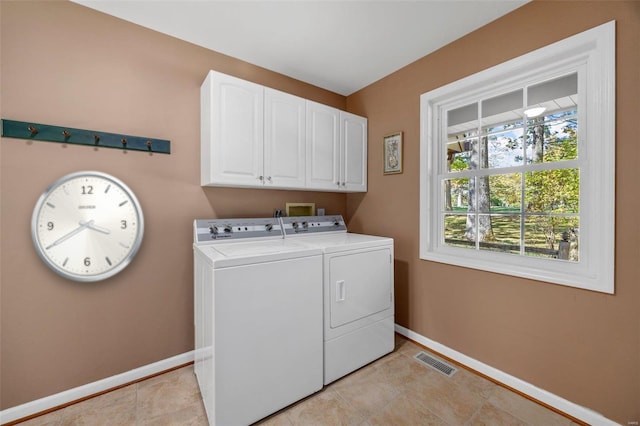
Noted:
3,40
